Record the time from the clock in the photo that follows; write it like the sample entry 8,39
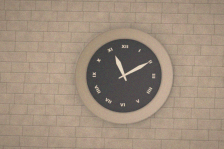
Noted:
11,10
